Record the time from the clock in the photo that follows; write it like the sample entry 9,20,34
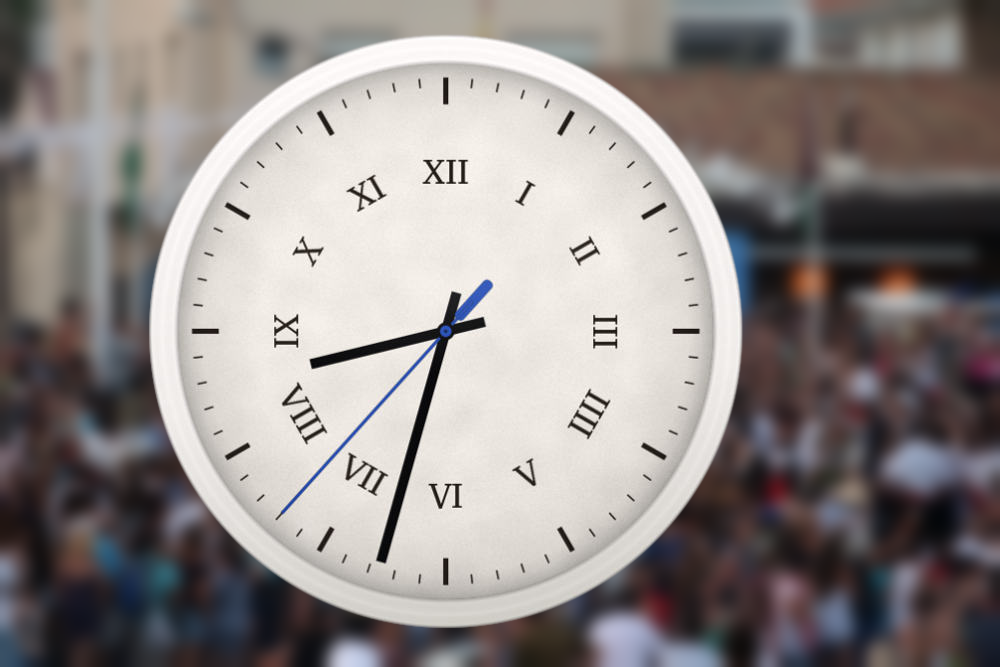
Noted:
8,32,37
